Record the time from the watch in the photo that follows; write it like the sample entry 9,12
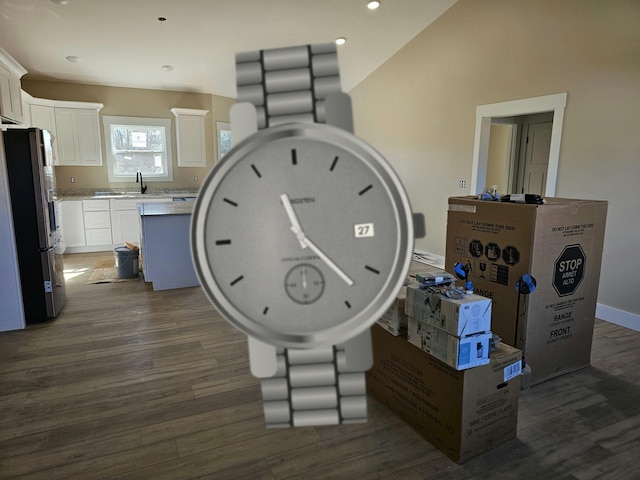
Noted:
11,23
